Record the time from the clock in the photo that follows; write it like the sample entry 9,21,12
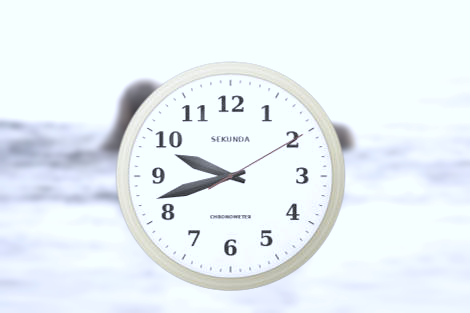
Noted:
9,42,10
